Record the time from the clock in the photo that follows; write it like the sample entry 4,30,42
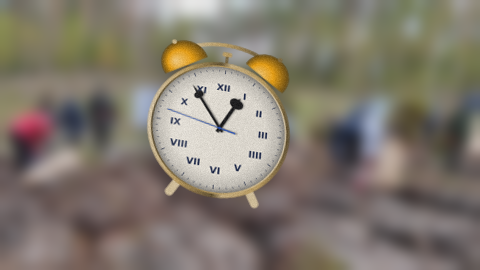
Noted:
12,53,47
